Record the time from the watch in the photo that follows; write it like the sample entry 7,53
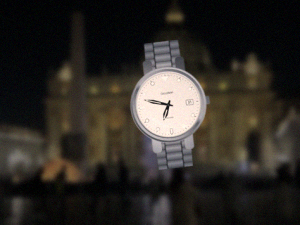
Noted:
6,48
